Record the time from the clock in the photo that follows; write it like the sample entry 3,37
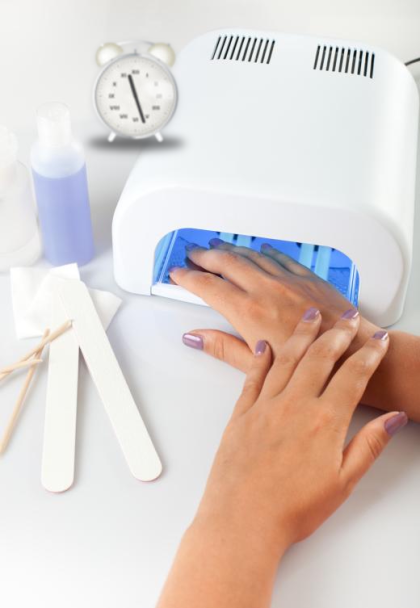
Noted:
11,27
